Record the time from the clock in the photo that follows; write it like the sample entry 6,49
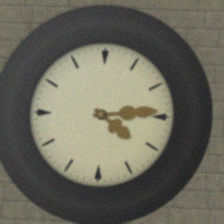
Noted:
4,14
